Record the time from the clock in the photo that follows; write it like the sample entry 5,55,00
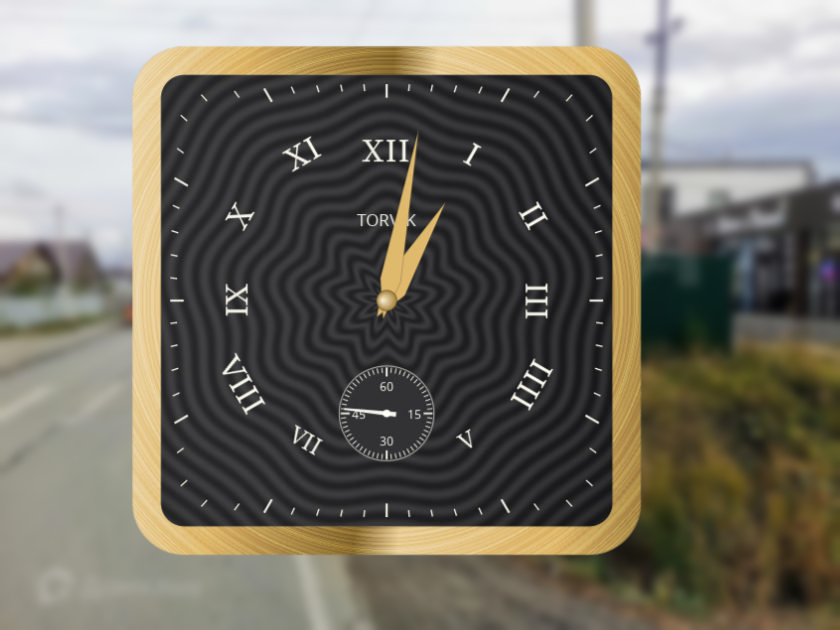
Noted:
1,01,46
